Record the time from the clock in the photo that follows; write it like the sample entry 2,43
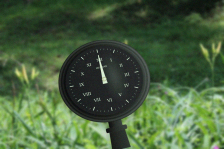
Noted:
12,00
